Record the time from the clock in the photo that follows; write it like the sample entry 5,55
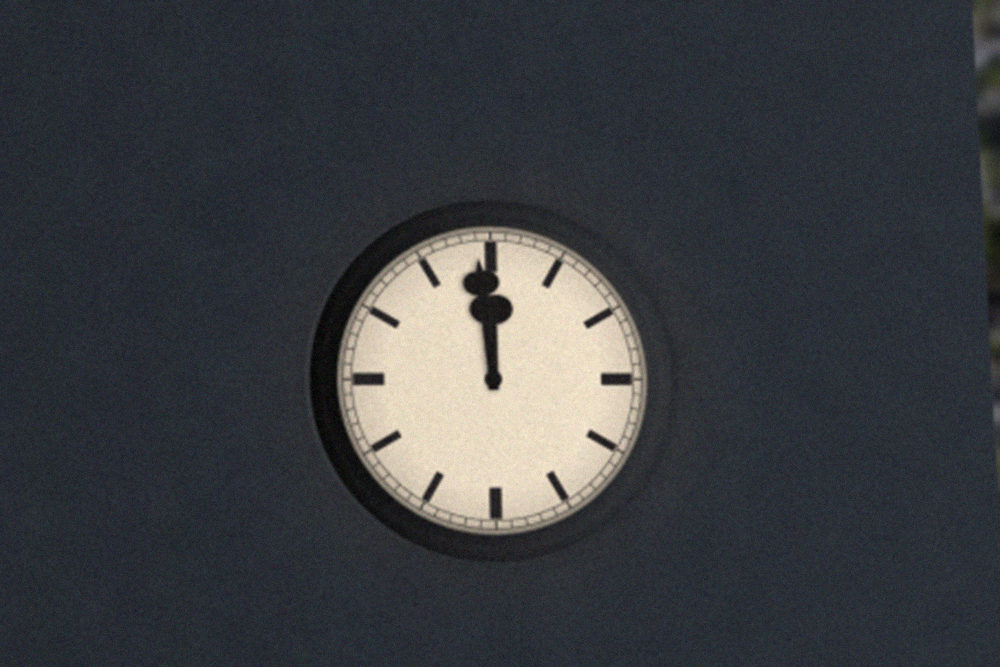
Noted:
11,59
